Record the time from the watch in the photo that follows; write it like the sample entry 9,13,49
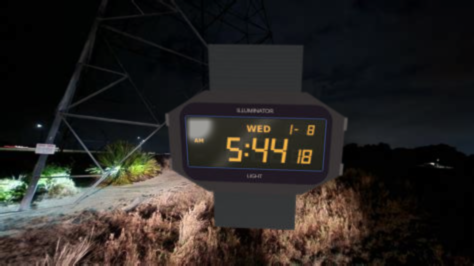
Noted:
5,44,18
